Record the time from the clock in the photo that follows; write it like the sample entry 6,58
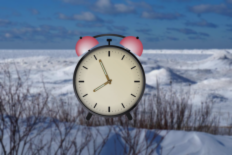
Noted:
7,56
